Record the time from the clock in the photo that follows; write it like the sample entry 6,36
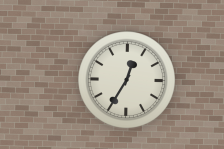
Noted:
12,35
